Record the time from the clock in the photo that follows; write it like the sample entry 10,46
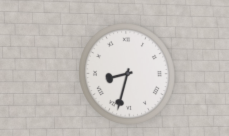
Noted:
8,33
